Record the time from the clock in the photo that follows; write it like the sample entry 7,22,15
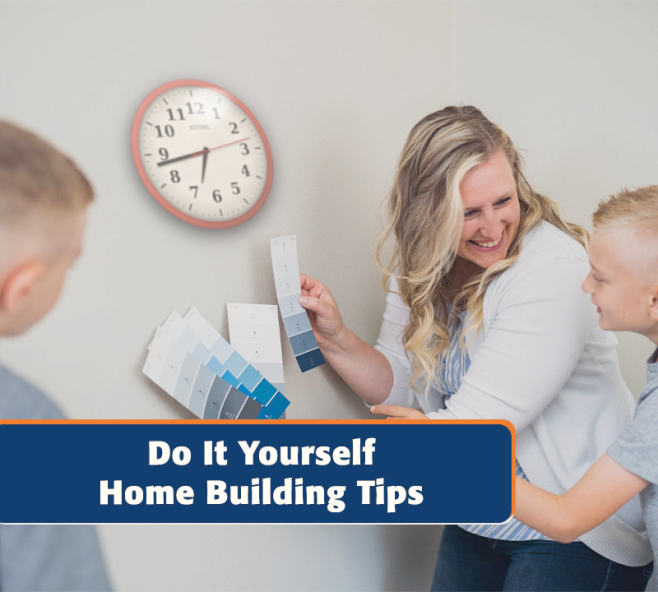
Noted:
6,43,13
